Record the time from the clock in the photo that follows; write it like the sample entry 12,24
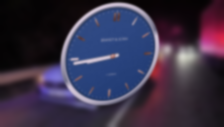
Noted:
8,44
